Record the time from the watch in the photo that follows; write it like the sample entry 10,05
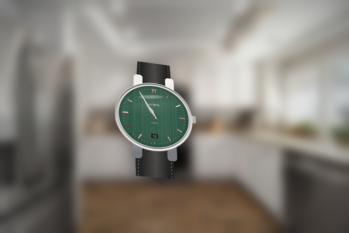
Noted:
10,55
